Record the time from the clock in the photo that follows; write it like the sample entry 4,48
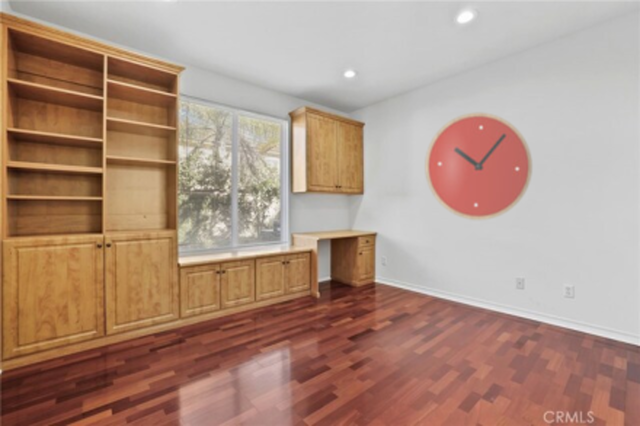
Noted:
10,06
